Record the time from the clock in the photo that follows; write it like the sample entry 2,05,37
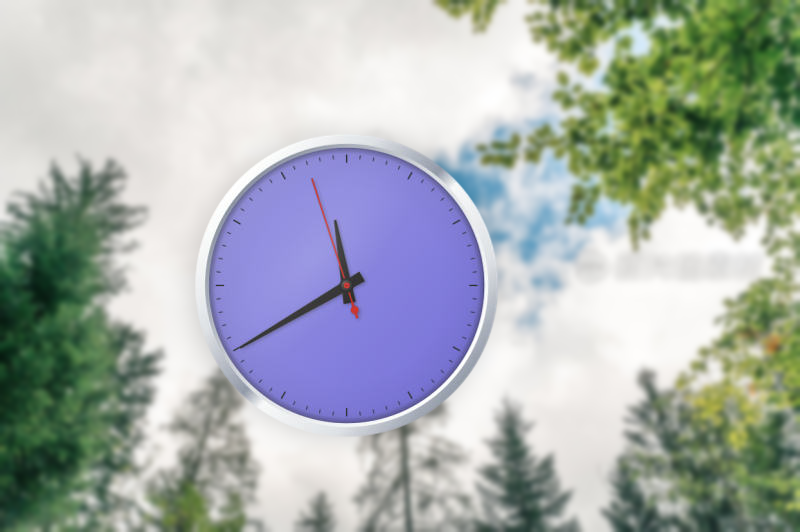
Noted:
11,39,57
